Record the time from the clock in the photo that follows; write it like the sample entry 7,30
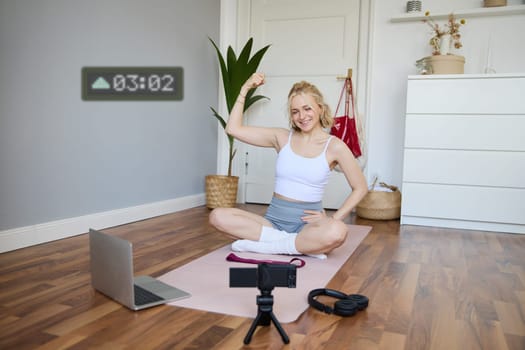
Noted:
3,02
